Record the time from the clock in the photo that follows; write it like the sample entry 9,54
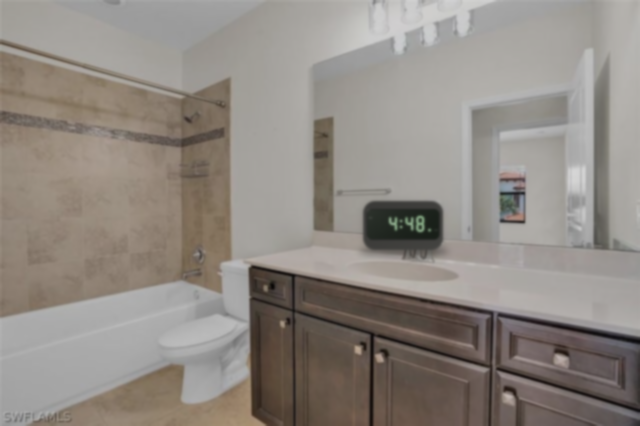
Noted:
4,48
